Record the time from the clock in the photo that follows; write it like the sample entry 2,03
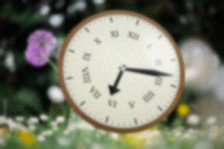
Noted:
6,13
